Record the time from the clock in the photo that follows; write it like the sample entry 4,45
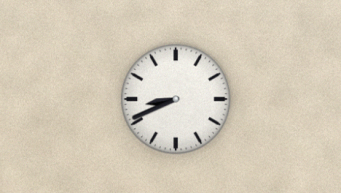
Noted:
8,41
